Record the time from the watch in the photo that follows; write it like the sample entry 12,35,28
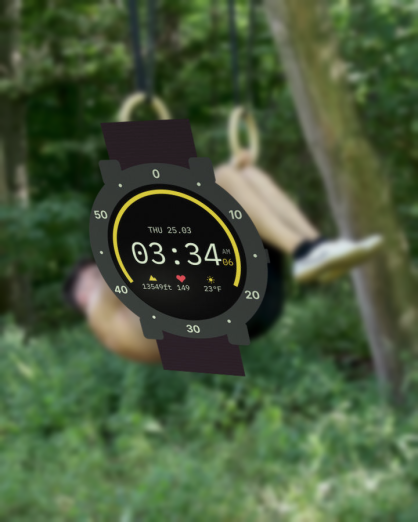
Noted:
3,34,06
